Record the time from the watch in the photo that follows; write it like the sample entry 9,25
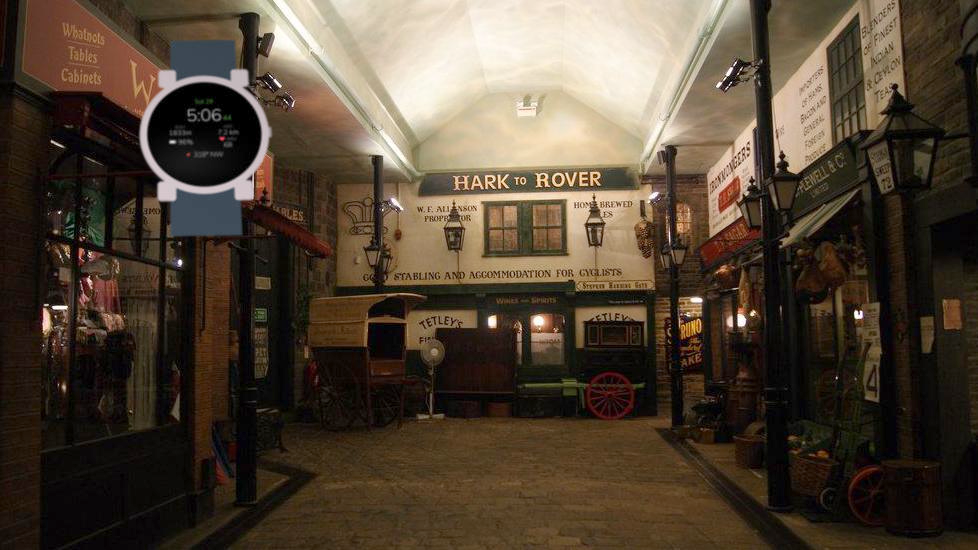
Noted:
5,06
